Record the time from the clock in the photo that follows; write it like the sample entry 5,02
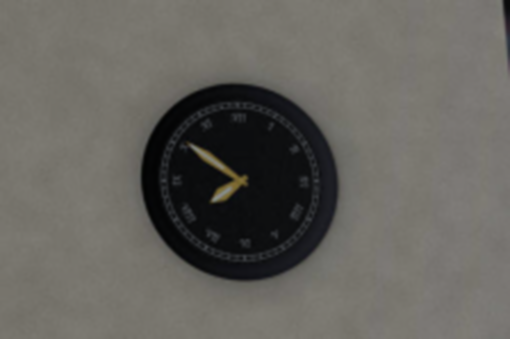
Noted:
7,51
